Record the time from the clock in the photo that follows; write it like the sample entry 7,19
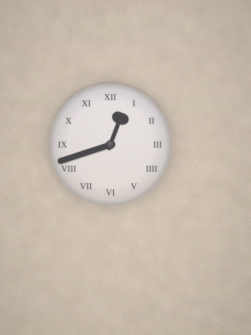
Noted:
12,42
